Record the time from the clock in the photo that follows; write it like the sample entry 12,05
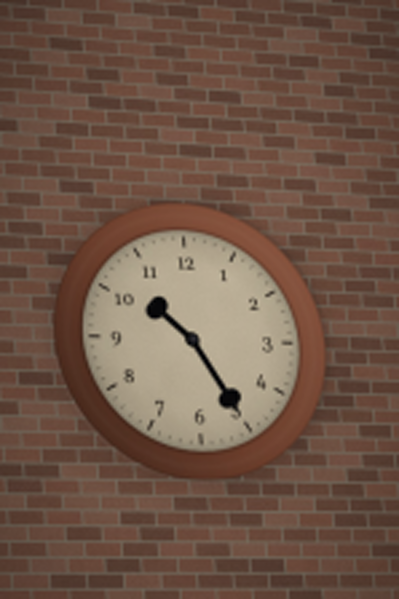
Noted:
10,25
